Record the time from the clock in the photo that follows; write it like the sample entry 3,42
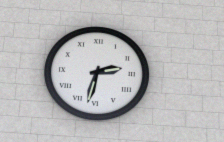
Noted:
2,32
